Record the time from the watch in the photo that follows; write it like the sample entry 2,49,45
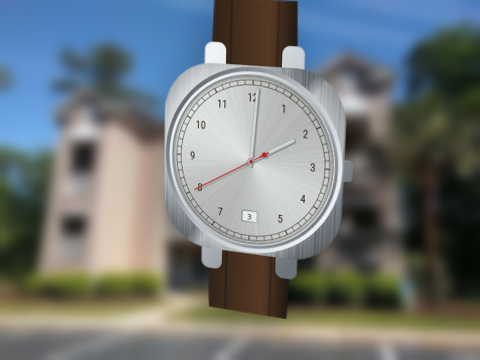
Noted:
2,00,40
